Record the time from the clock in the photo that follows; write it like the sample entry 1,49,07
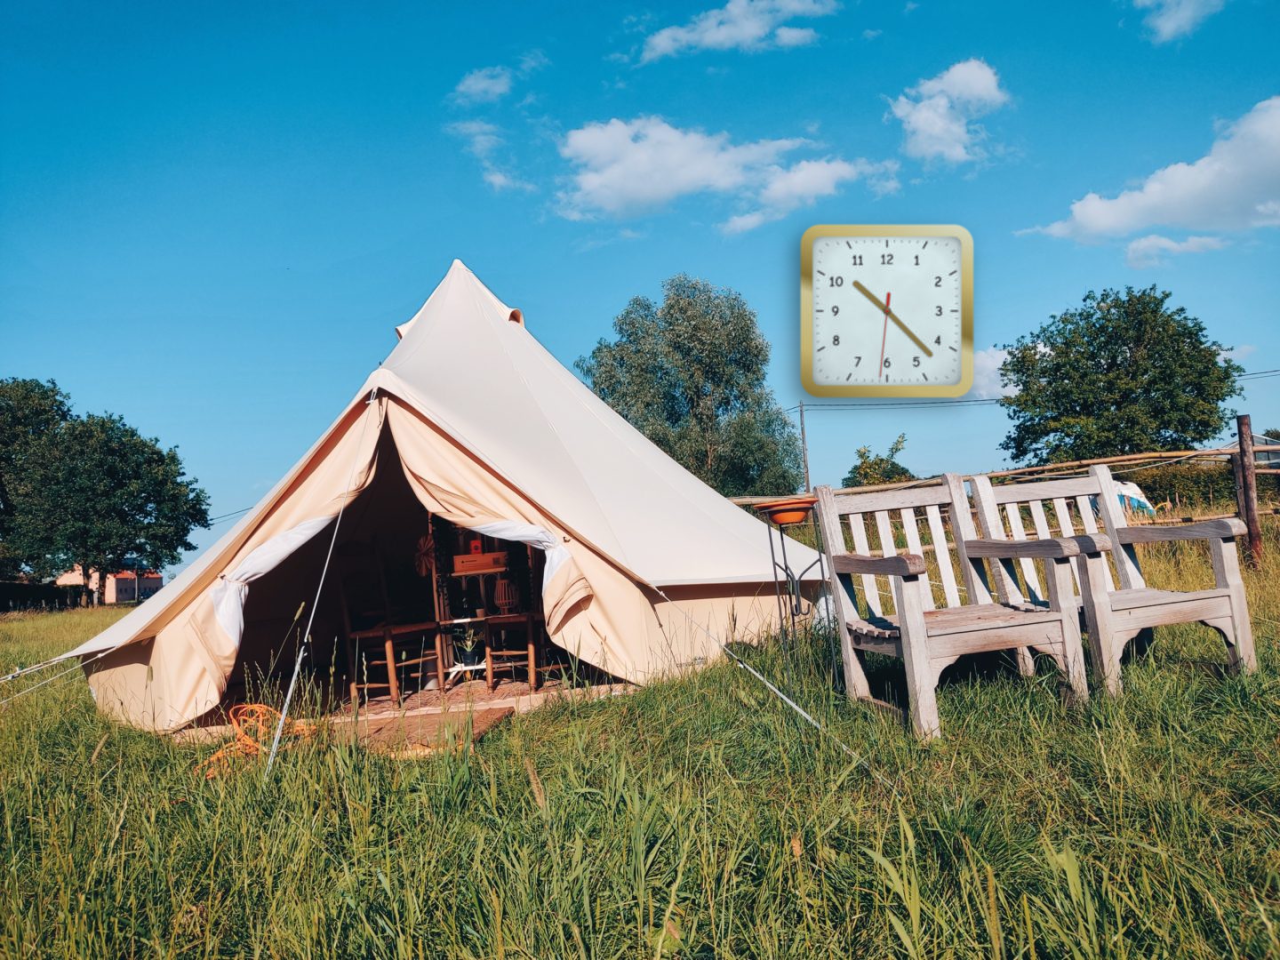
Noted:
10,22,31
